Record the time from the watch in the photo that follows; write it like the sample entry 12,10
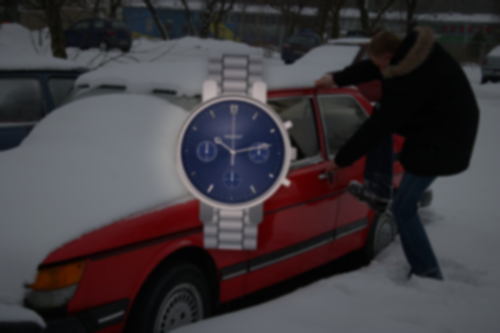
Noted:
10,13
